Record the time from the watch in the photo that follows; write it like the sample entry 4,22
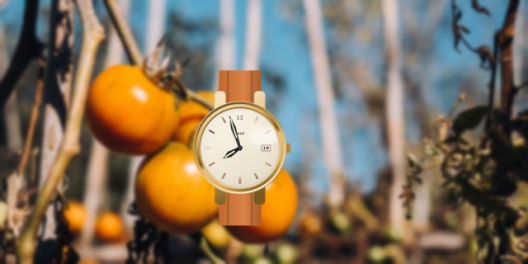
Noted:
7,57
